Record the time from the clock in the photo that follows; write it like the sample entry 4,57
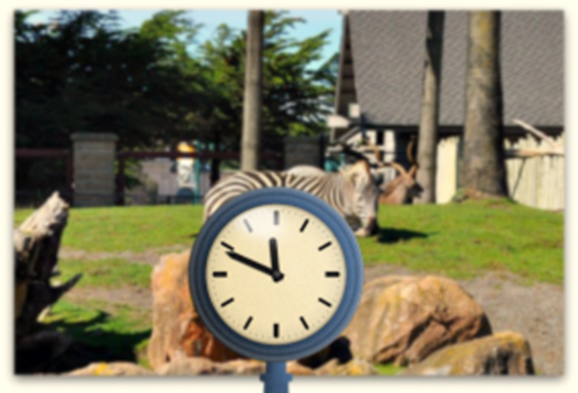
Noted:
11,49
